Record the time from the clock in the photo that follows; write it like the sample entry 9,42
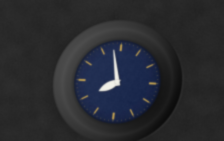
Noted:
7,58
